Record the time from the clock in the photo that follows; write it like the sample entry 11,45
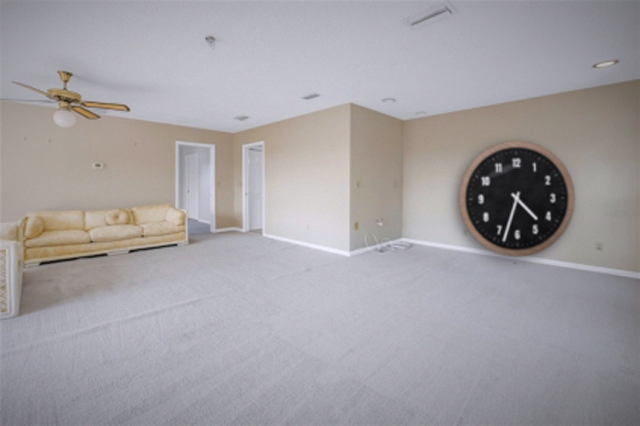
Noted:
4,33
